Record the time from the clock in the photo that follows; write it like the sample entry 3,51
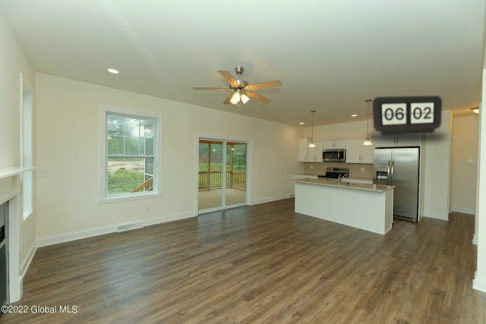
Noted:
6,02
